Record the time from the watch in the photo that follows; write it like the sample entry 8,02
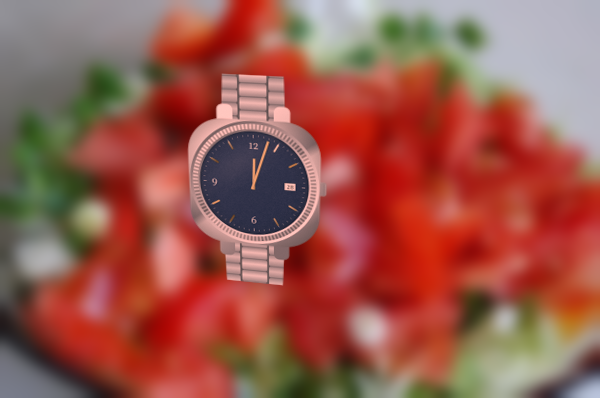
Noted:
12,03
